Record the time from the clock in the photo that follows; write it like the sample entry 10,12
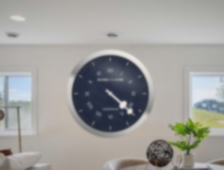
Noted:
4,22
